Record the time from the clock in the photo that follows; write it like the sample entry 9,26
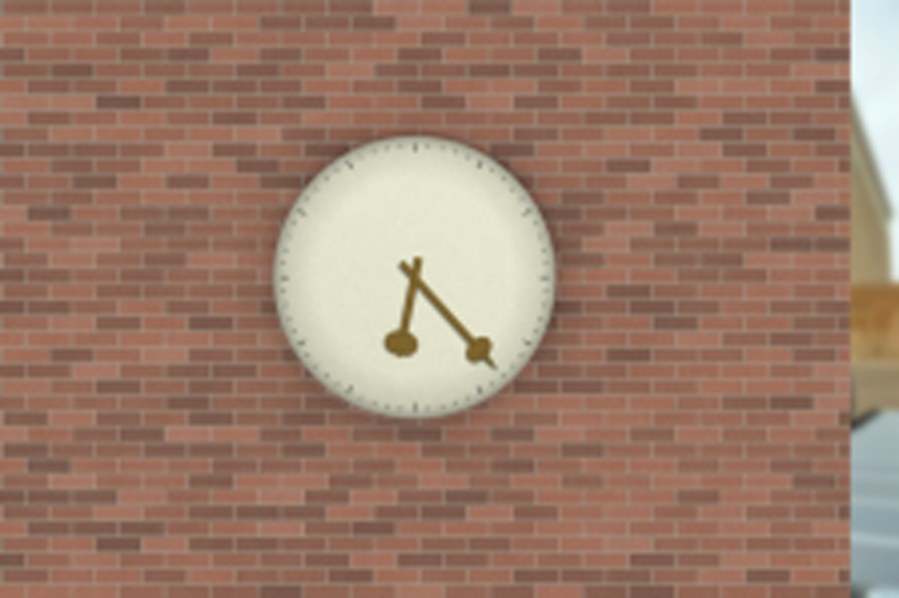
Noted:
6,23
